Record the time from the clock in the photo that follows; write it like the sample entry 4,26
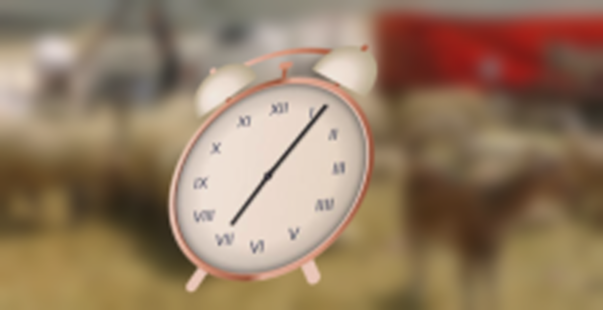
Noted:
7,06
